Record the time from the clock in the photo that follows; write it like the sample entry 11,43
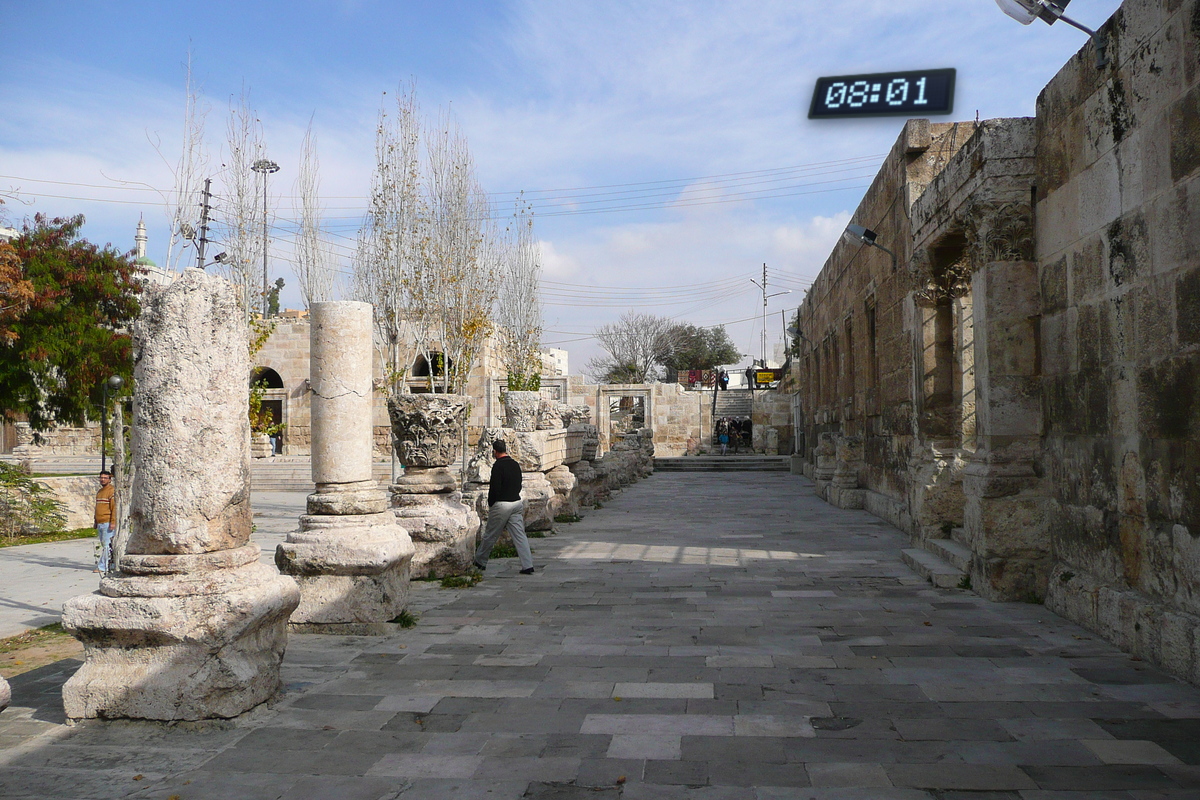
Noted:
8,01
